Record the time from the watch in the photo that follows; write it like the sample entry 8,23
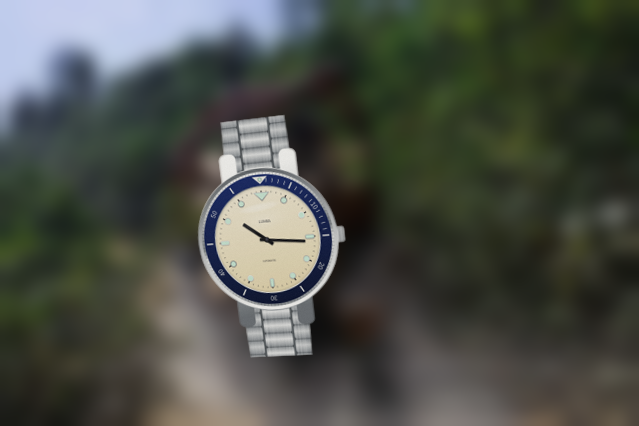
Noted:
10,16
